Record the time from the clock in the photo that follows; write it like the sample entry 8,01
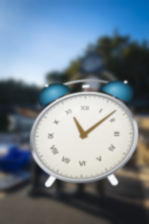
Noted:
11,08
